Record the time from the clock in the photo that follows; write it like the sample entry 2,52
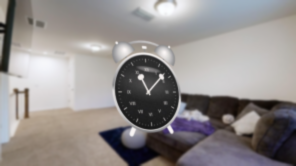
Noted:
11,08
